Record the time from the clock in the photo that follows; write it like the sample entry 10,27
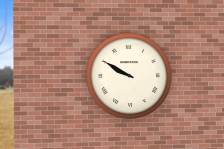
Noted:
9,50
